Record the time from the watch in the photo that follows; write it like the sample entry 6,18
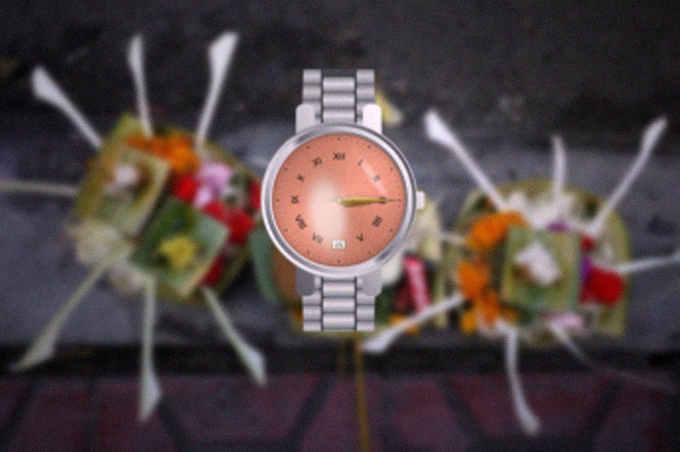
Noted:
3,15
